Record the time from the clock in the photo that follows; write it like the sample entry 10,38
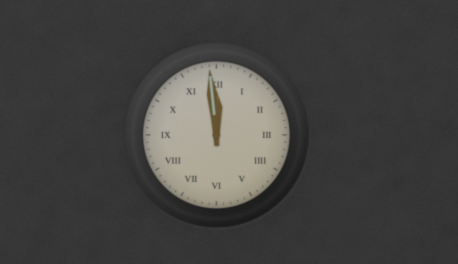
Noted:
11,59
